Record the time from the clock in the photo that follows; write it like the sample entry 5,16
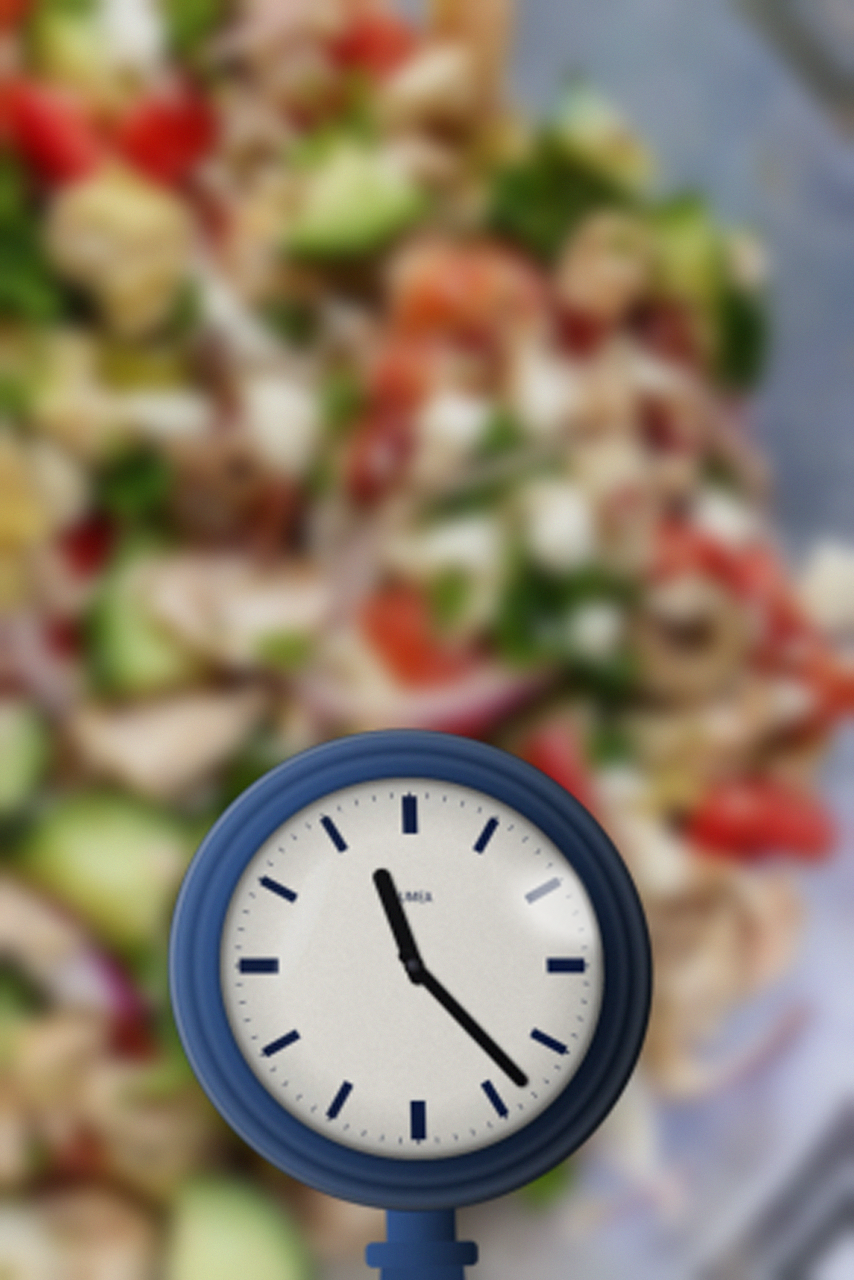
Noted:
11,23
